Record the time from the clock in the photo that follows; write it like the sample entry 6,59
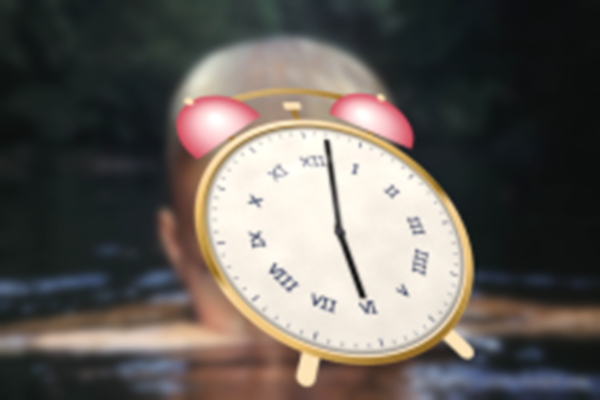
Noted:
6,02
